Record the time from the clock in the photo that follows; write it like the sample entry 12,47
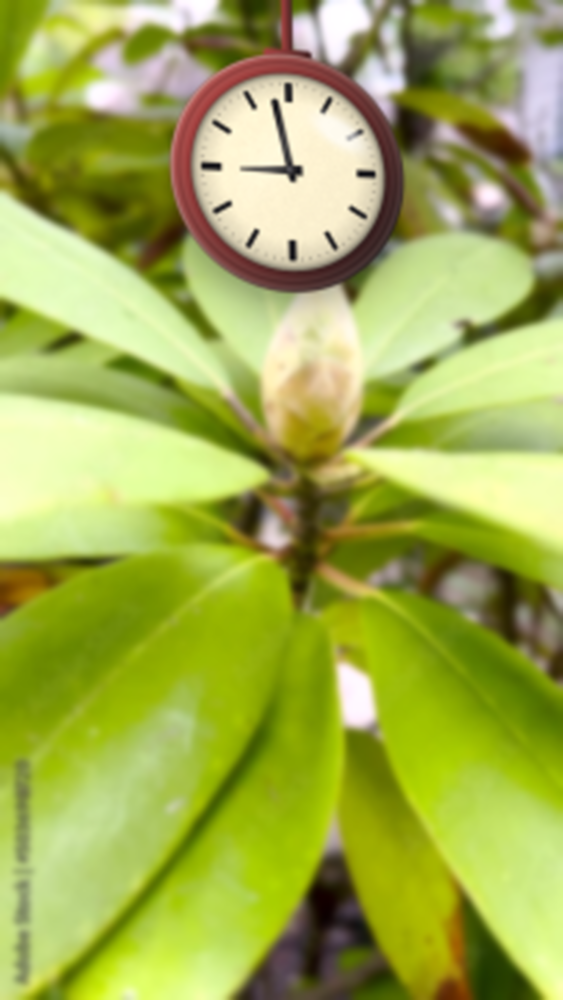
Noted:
8,58
